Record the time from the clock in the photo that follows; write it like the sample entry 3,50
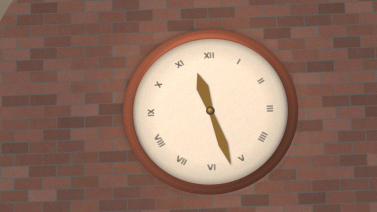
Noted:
11,27
